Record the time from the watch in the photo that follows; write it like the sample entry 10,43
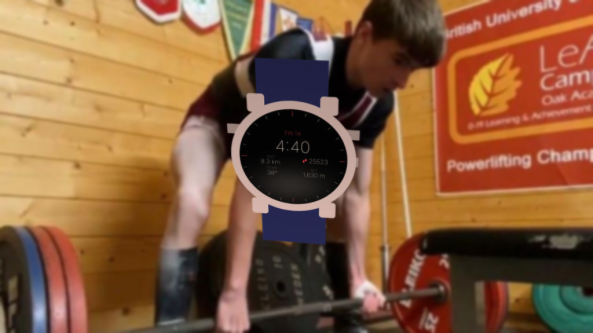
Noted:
4,40
